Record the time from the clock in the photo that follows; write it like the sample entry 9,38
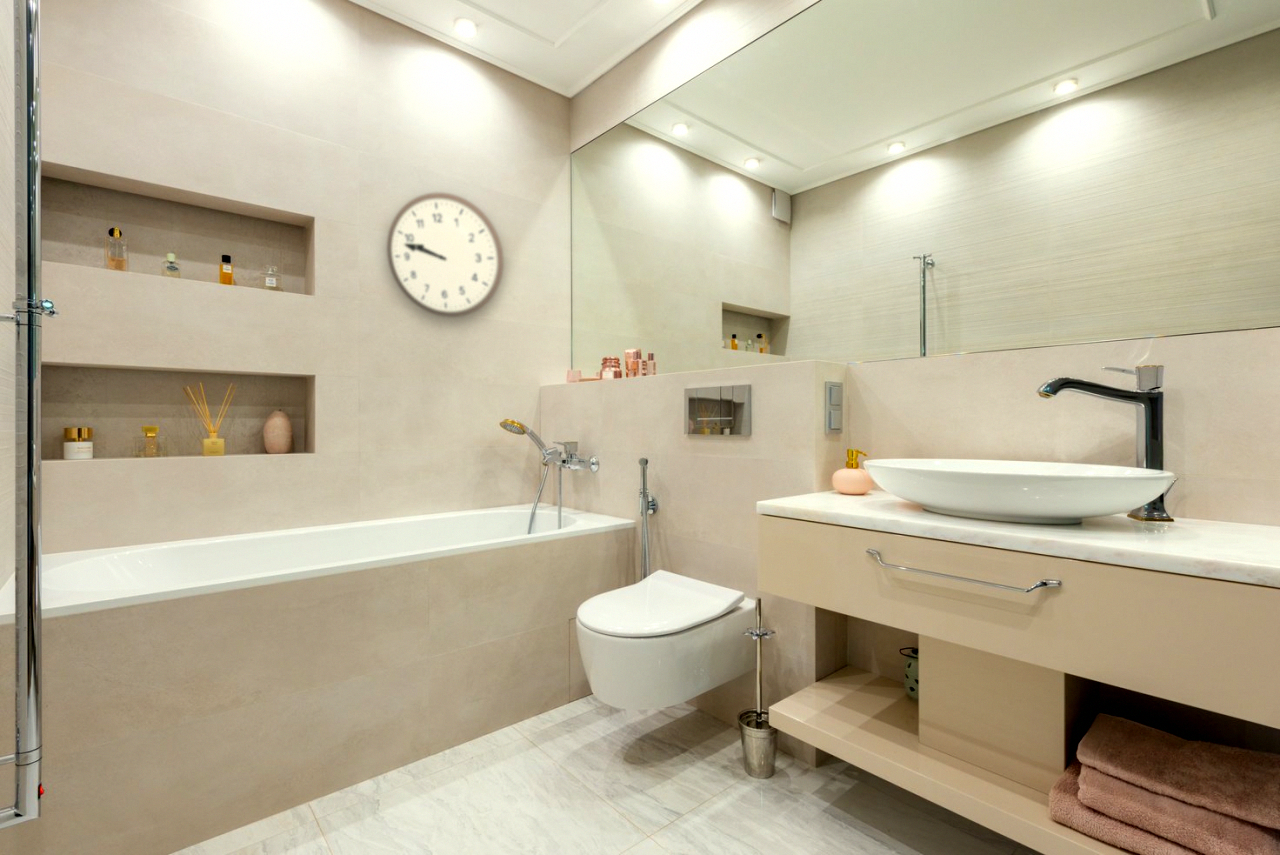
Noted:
9,48
